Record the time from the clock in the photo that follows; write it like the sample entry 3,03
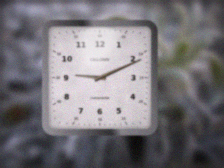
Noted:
9,11
